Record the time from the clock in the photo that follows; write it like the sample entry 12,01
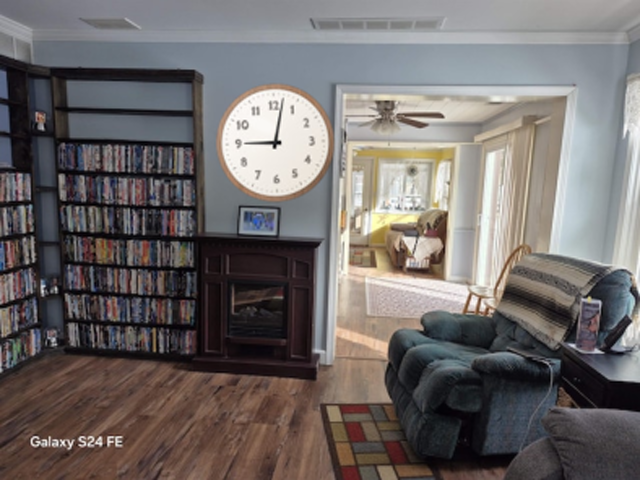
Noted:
9,02
